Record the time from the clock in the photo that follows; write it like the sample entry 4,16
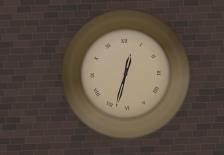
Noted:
12,33
